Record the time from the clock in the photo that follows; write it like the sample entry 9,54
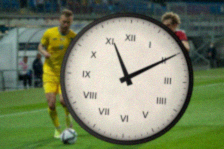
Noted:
11,10
